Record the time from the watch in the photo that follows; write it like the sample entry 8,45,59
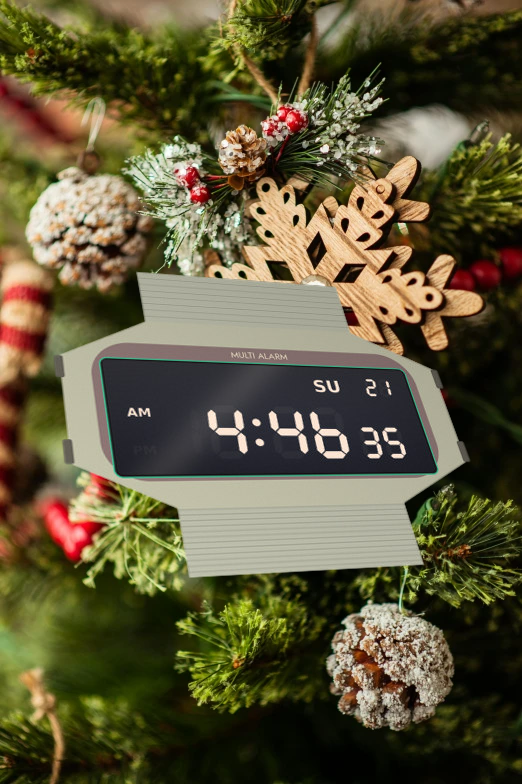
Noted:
4,46,35
